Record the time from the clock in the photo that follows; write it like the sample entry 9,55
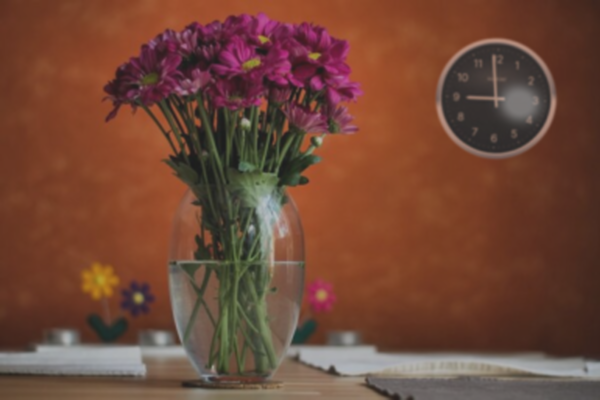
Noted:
8,59
